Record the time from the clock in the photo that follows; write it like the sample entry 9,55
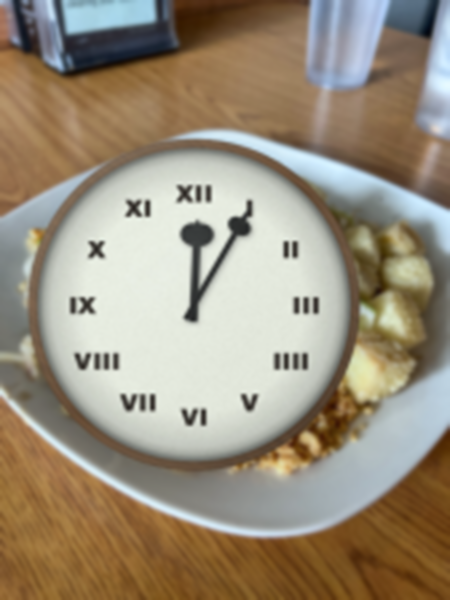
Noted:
12,05
